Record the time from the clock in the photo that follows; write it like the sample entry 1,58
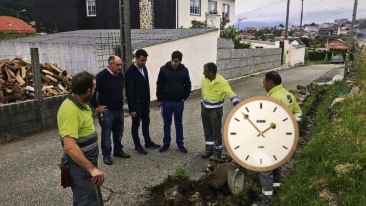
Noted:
1,53
